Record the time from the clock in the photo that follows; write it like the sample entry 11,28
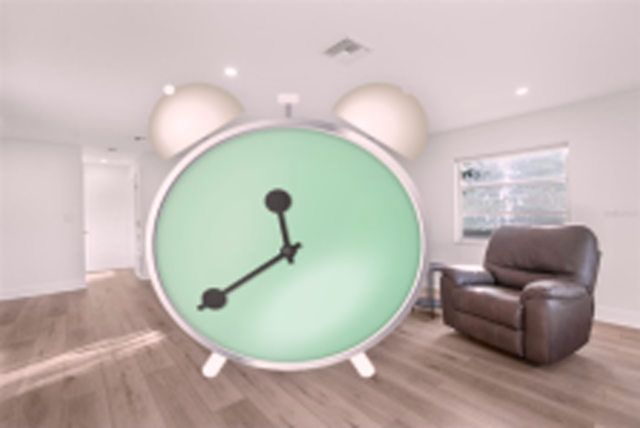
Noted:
11,39
